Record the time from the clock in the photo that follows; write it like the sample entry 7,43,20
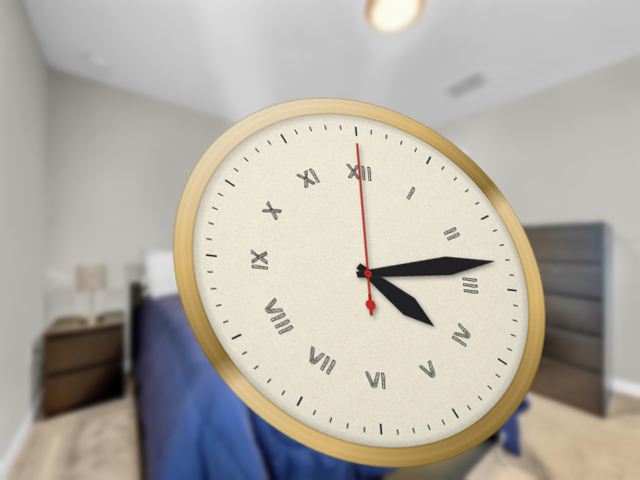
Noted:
4,13,00
